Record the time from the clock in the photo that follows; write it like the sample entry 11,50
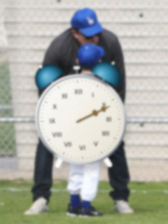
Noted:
2,11
